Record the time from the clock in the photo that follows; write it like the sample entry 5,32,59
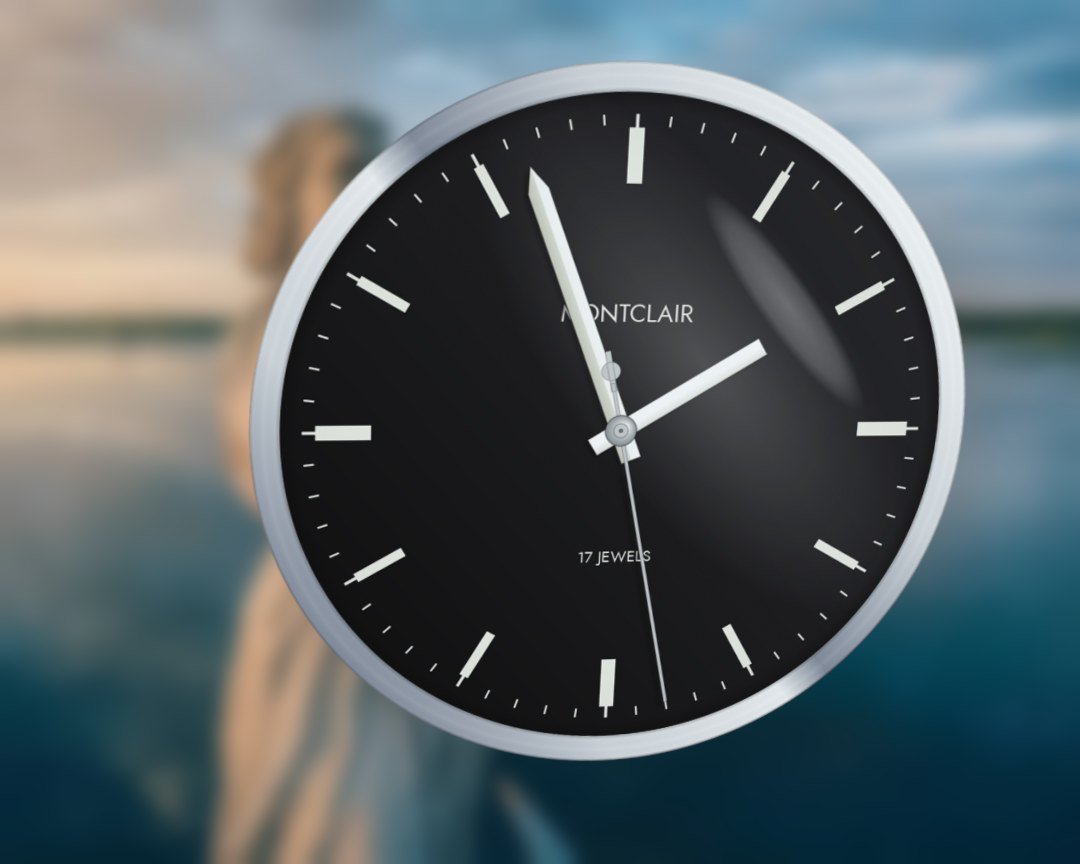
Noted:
1,56,28
